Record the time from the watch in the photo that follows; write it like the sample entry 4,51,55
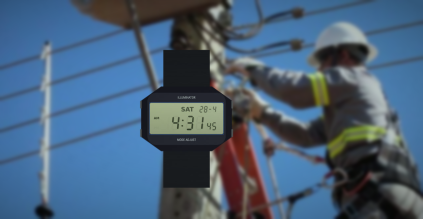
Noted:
4,31,45
